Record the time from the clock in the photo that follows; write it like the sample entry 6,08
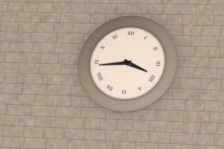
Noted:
3,44
